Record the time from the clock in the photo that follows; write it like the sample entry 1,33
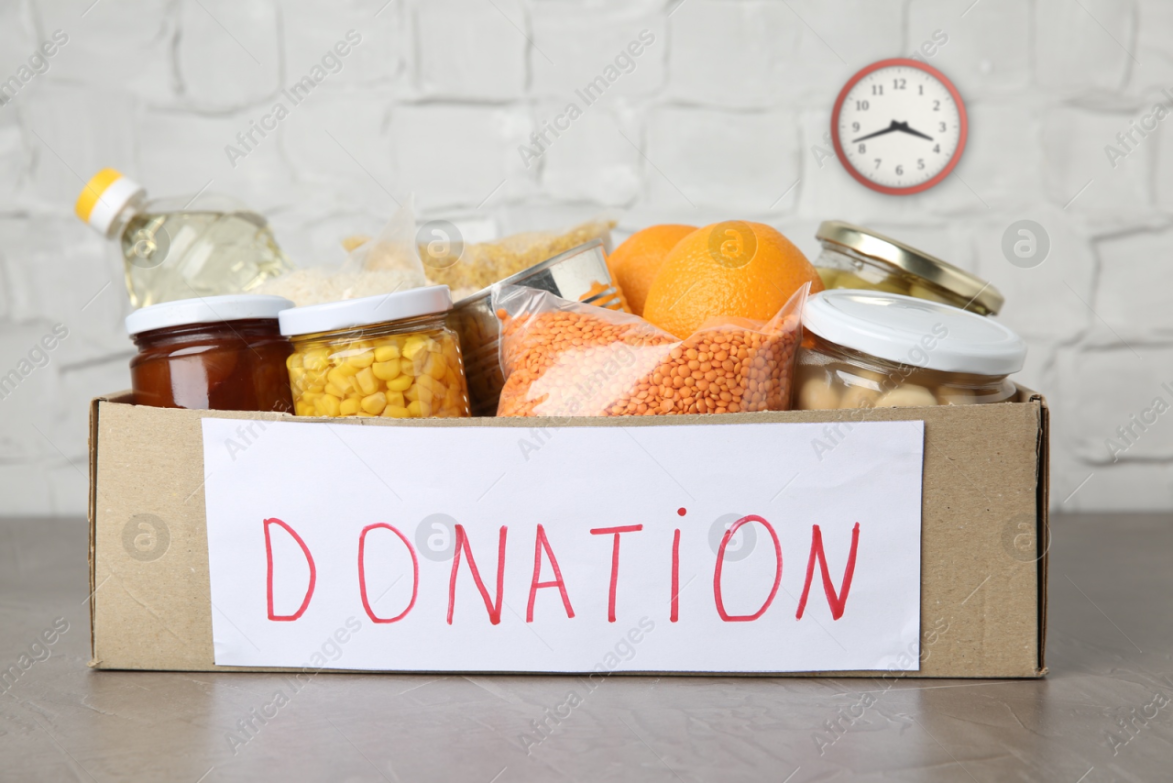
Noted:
3,42
